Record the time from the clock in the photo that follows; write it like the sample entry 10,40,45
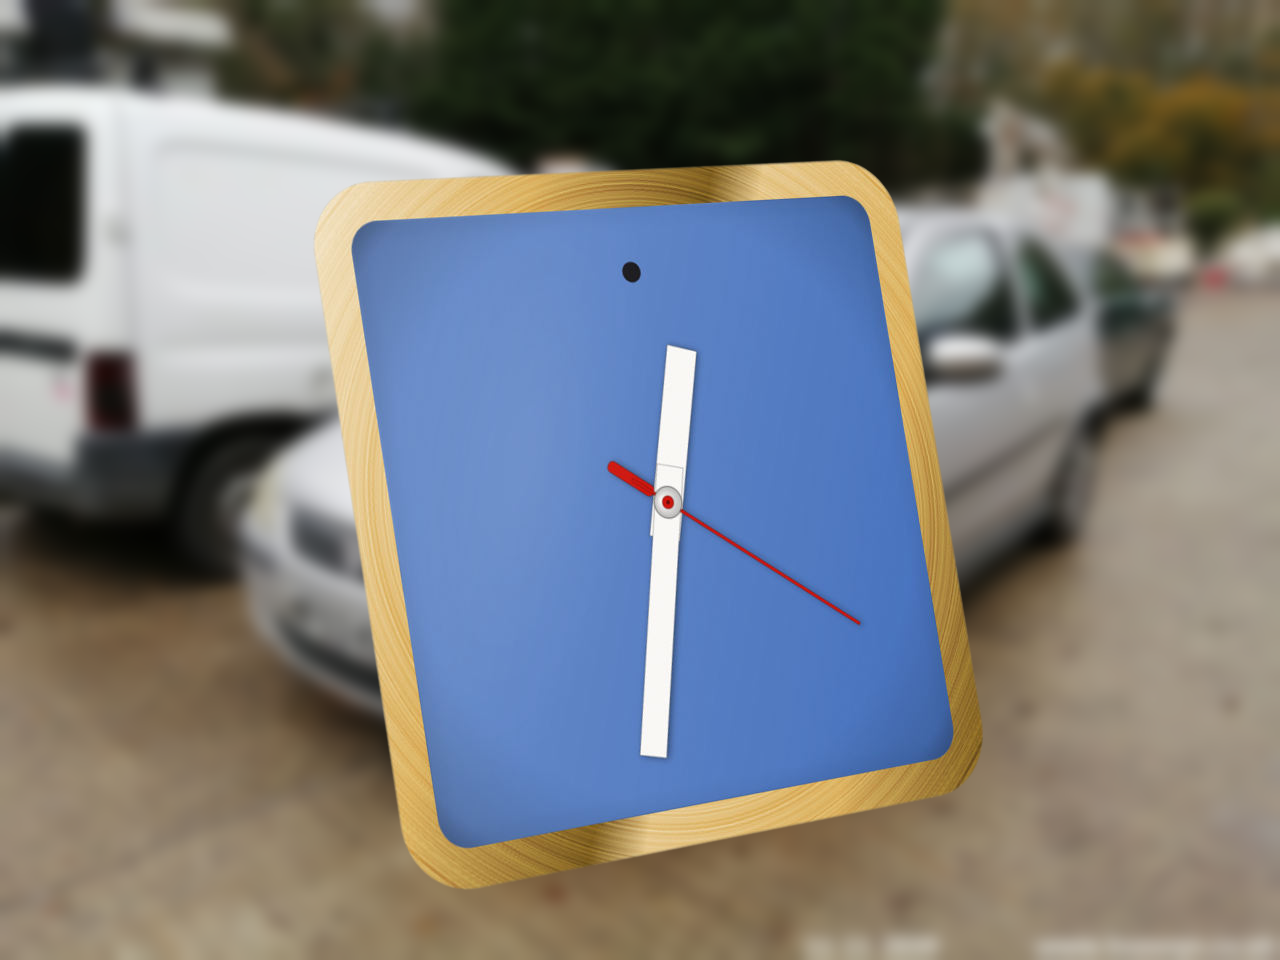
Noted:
12,32,21
